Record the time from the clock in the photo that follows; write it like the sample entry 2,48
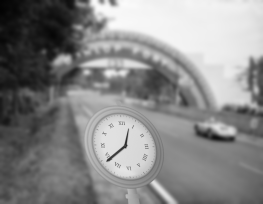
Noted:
12,39
